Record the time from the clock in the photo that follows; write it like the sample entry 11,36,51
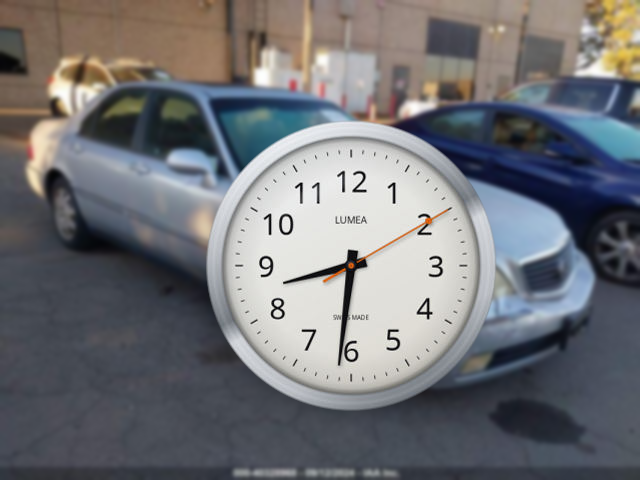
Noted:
8,31,10
